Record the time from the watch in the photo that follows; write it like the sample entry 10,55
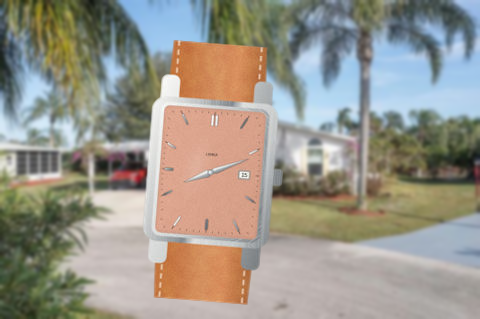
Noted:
8,11
